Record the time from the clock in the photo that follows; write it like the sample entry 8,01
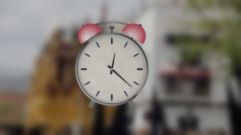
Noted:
12,22
